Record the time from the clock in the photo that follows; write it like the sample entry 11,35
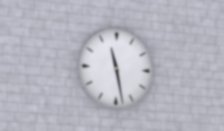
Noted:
11,28
